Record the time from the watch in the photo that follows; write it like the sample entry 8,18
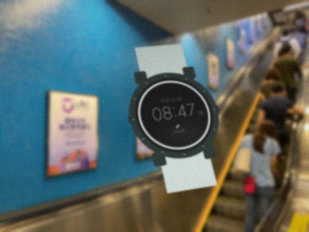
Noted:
8,47
